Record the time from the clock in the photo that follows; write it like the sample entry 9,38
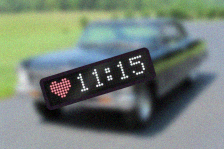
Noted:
11,15
